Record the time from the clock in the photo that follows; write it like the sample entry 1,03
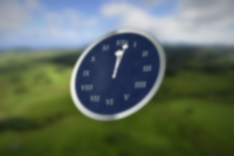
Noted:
12,02
